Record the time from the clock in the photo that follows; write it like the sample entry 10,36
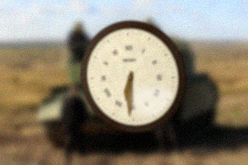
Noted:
6,31
